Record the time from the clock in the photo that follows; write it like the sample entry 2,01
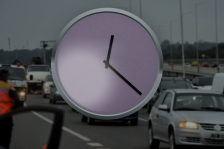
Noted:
12,22
